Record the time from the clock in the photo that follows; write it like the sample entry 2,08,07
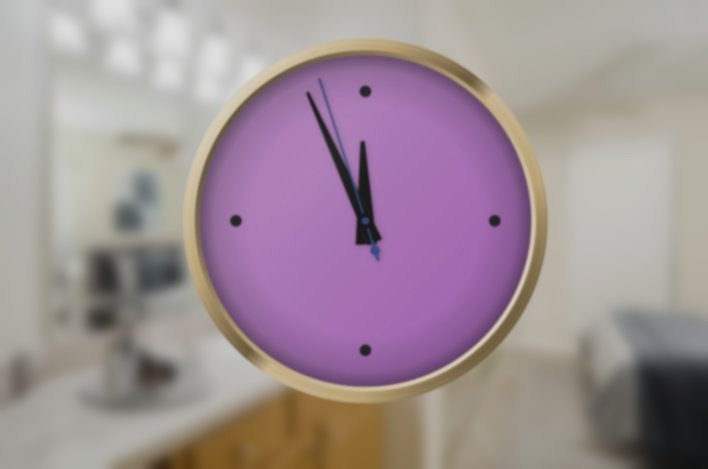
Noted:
11,55,57
